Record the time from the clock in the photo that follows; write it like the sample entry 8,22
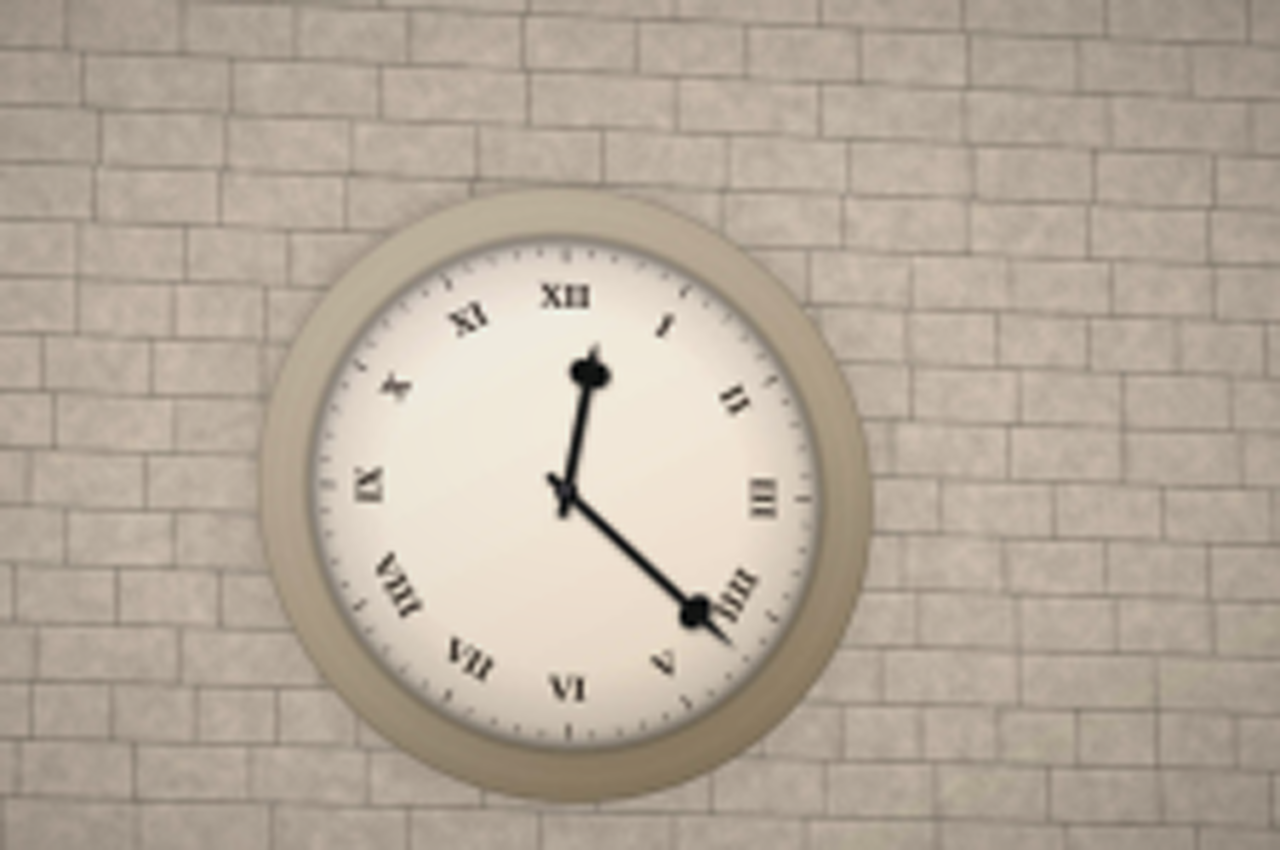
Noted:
12,22
